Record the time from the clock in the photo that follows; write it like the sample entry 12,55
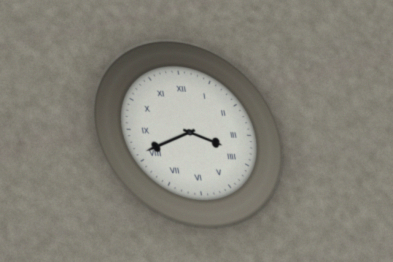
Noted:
3,41
